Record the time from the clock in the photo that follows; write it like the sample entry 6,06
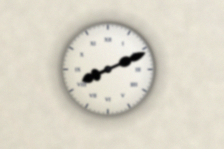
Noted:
8,11
